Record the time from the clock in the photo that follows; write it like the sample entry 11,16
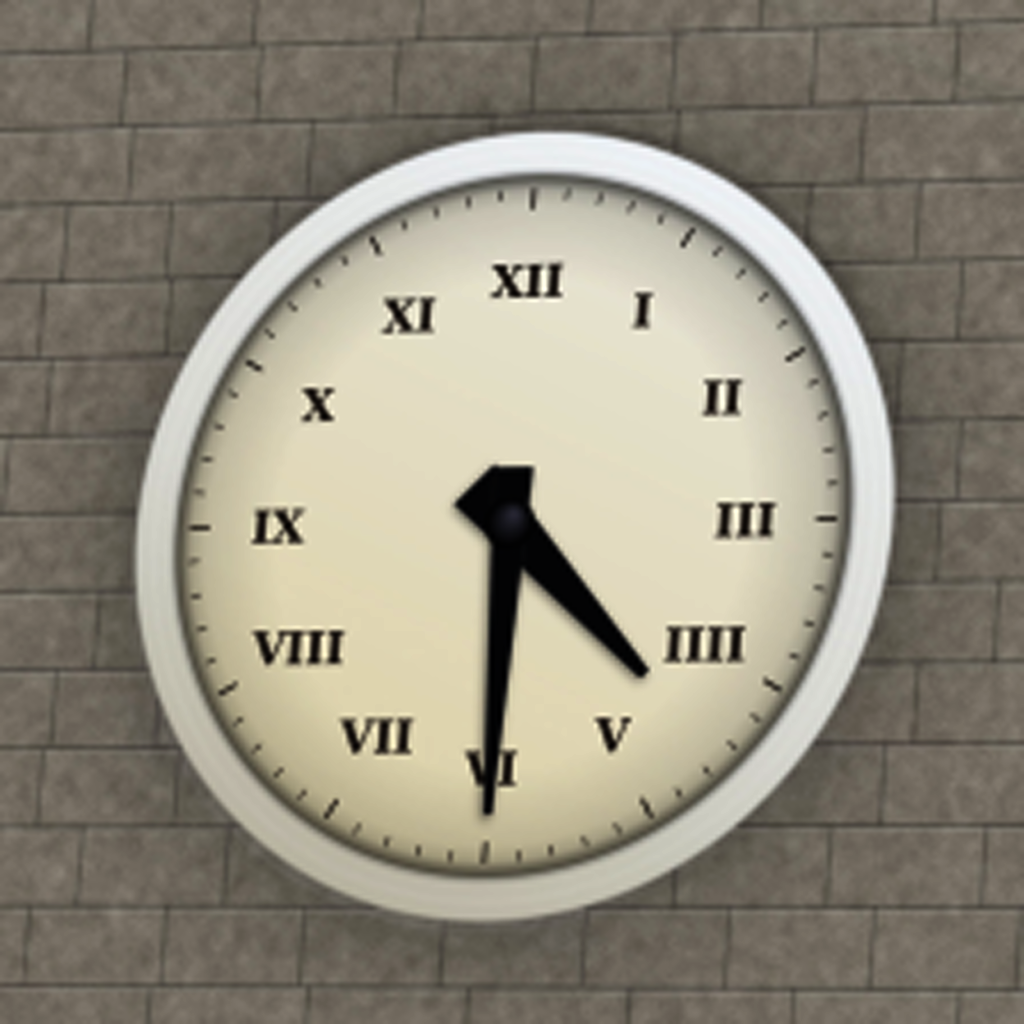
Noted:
4,30
